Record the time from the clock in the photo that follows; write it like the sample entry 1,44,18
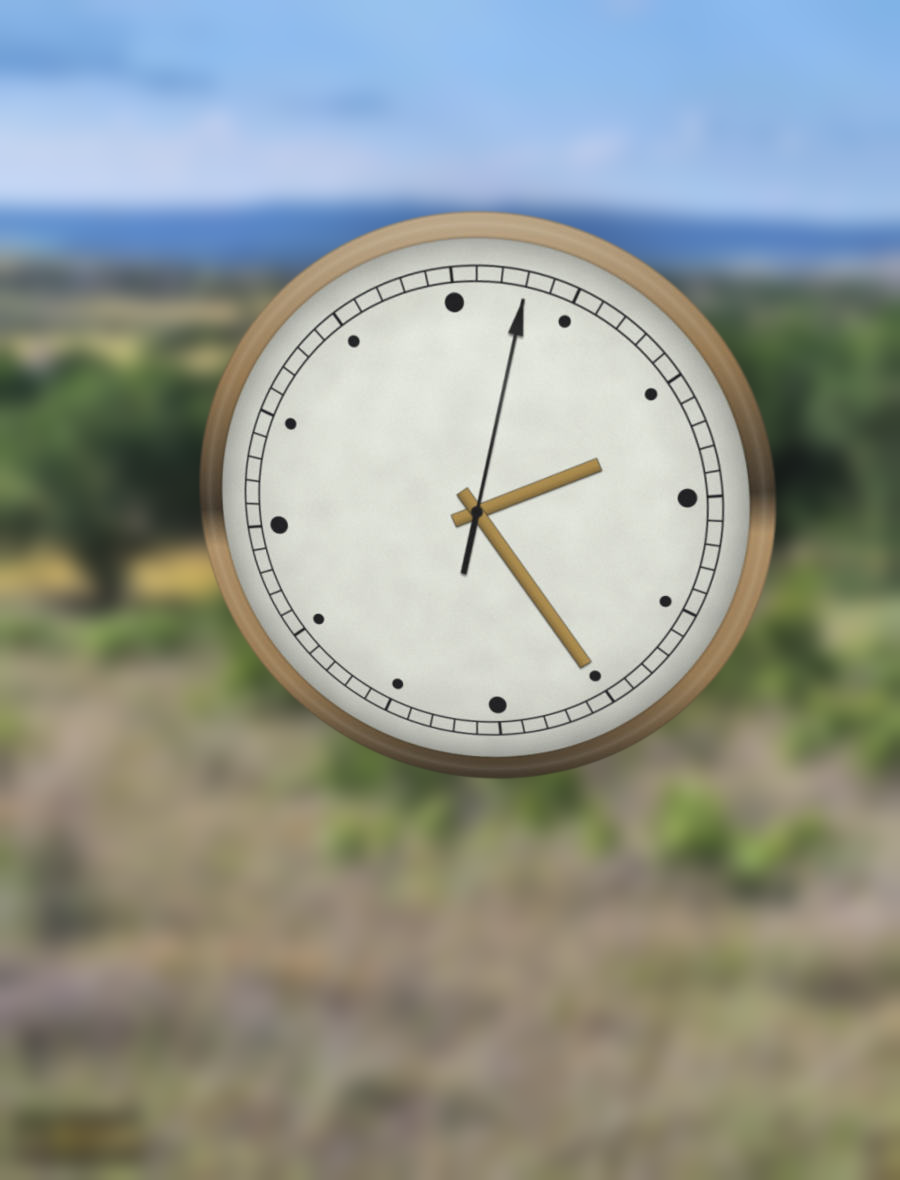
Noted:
2,25,03
